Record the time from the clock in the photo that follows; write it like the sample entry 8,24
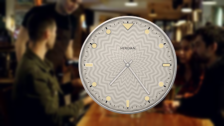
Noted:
7,24
